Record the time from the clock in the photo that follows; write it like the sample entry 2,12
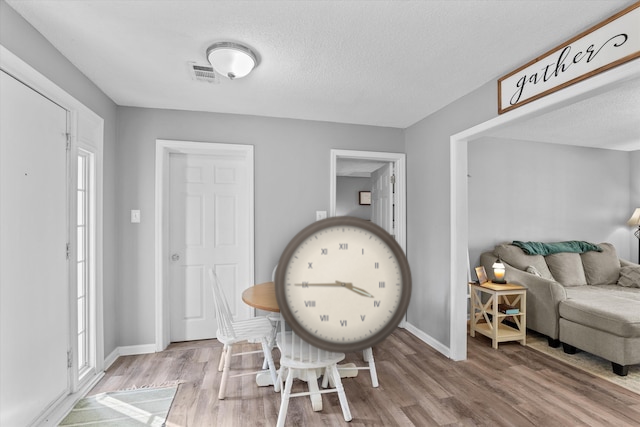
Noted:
3,45
